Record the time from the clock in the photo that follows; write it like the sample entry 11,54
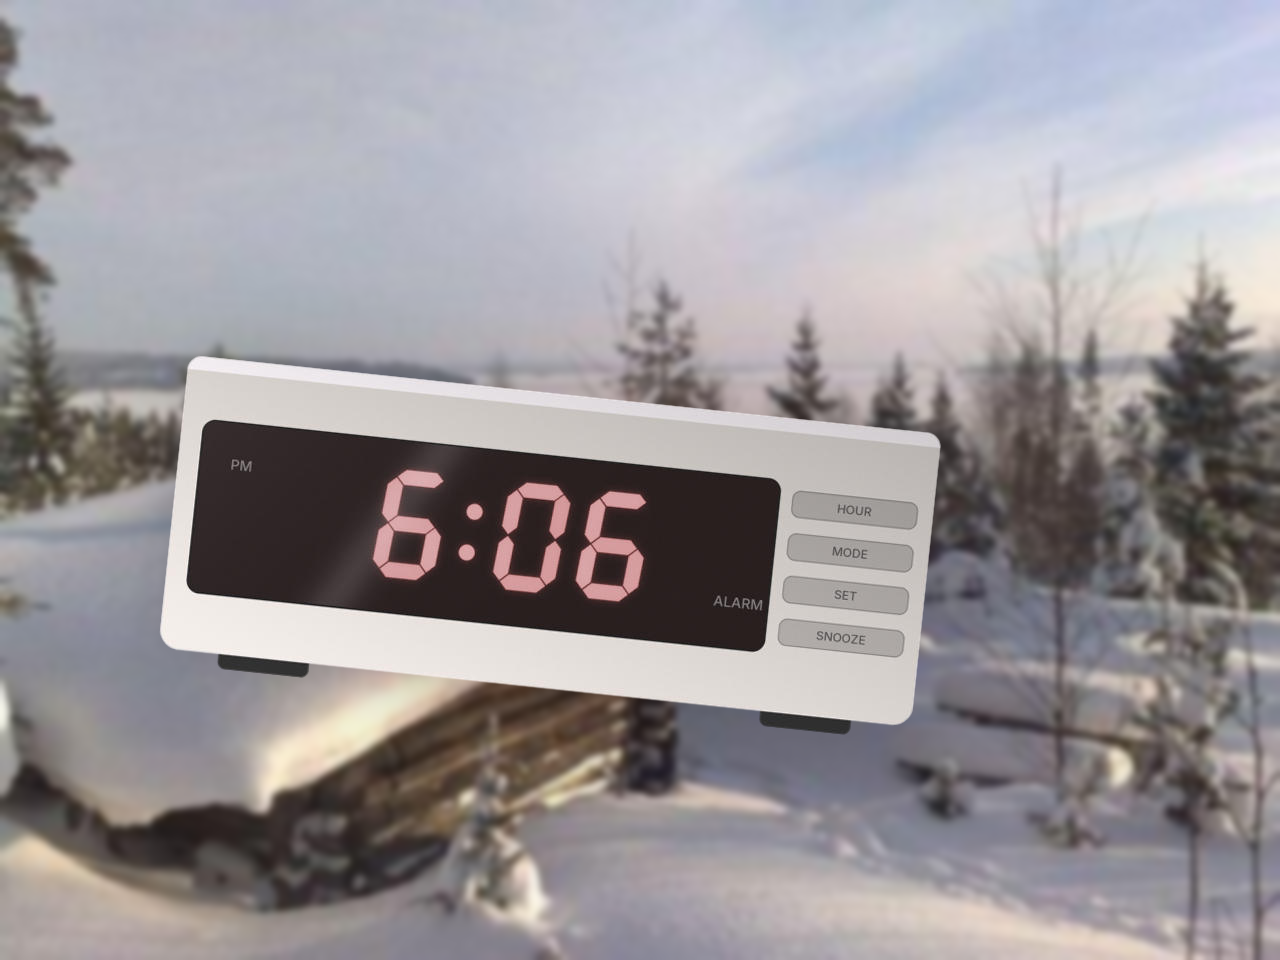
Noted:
6,06
